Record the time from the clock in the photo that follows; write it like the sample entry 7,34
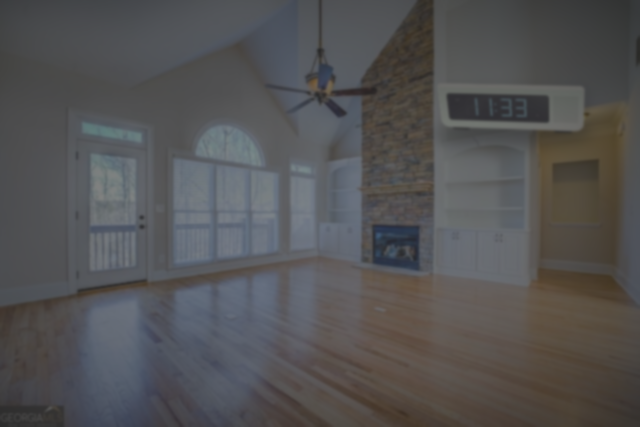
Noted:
11,33
